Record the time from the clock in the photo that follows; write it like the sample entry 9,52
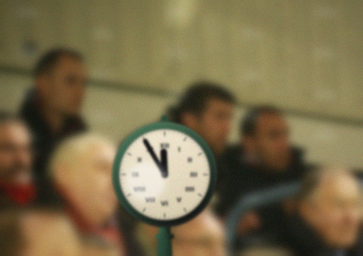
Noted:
11,55
